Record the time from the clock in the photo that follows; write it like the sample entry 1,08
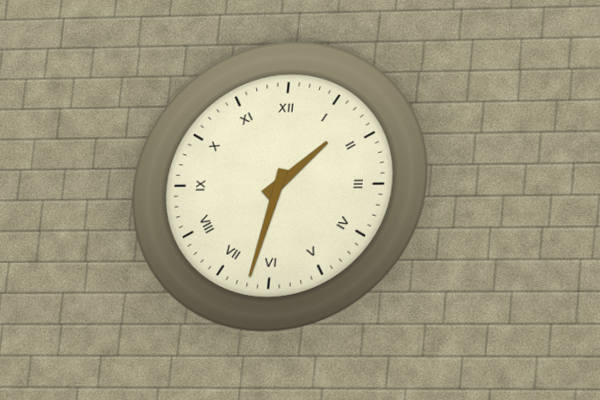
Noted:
1,32
